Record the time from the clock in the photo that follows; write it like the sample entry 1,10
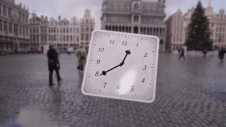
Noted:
12,39
